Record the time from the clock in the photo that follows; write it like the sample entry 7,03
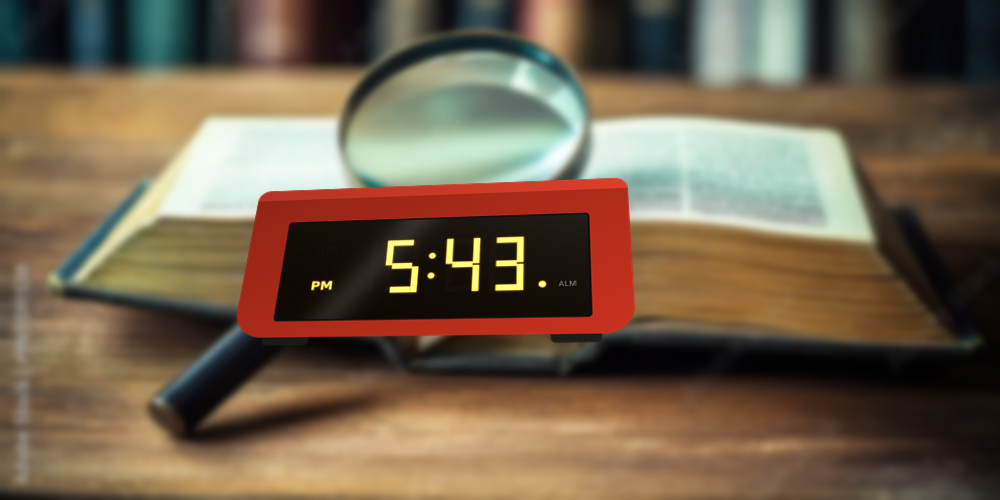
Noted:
5,43
